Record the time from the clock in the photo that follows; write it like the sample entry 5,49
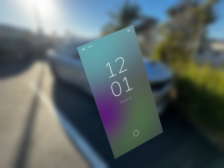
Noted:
12,01
